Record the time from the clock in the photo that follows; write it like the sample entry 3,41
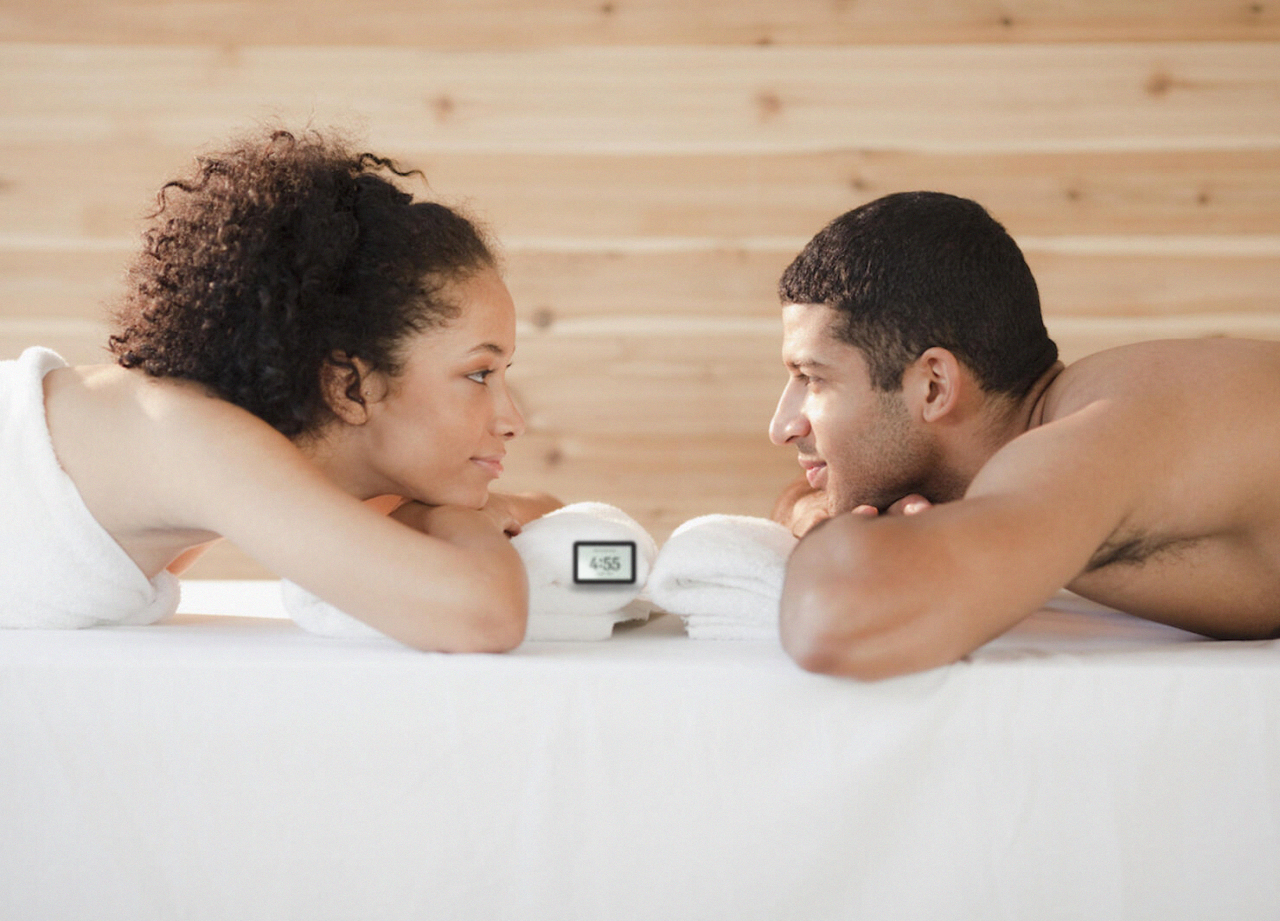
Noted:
4,55
